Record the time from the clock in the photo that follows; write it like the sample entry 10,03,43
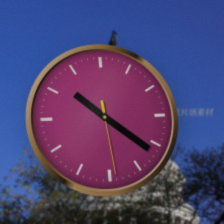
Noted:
10,21,29
